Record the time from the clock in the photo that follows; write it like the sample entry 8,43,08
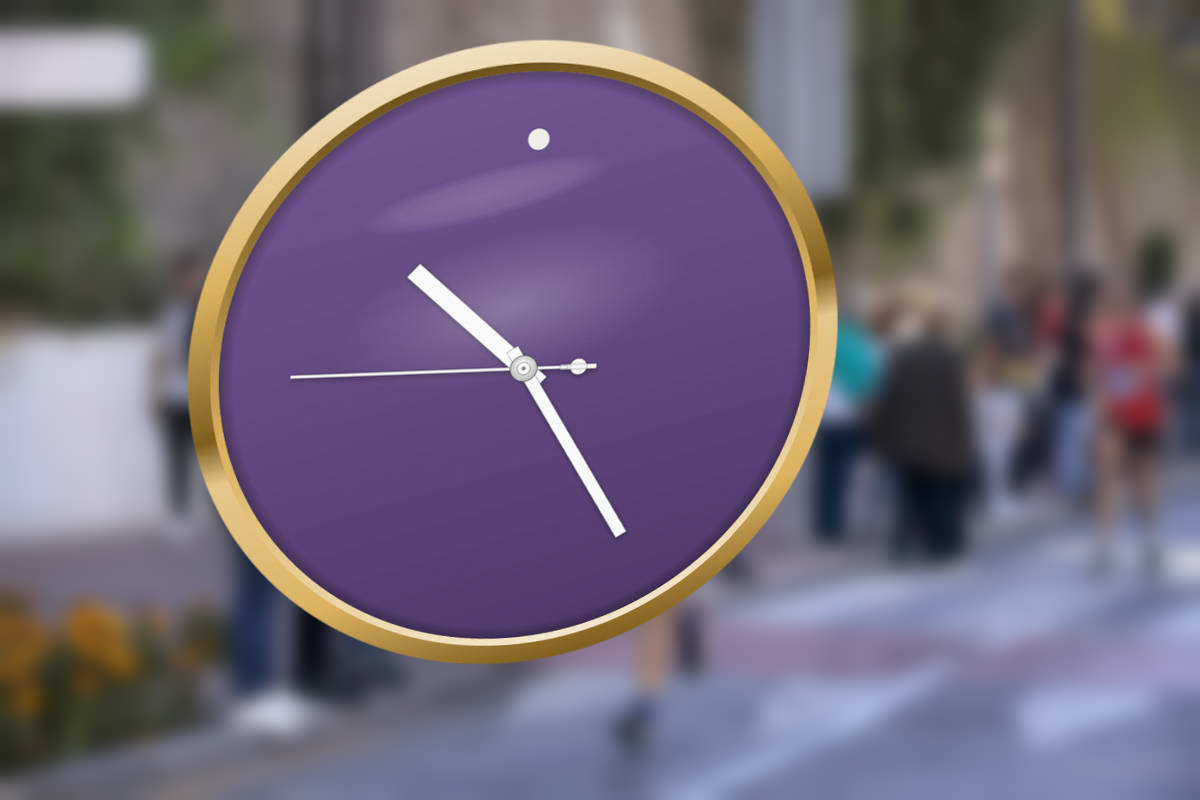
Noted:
10,24,45
